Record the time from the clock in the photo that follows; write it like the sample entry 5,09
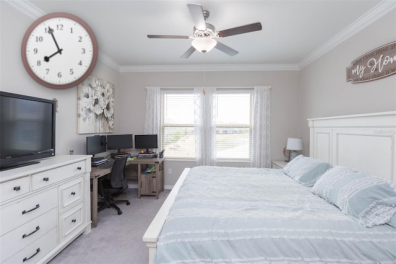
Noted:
7,56
